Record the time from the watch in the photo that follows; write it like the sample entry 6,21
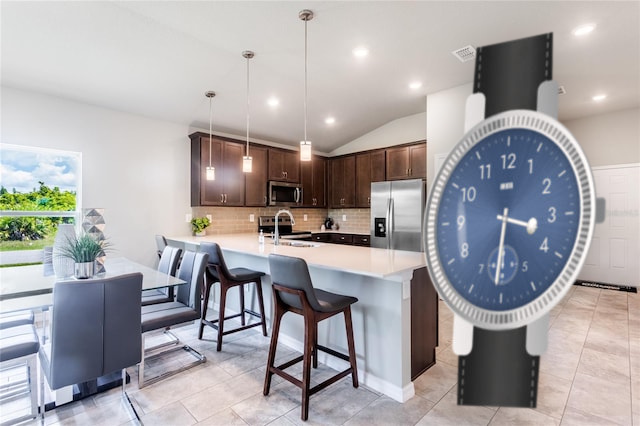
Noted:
3,31
